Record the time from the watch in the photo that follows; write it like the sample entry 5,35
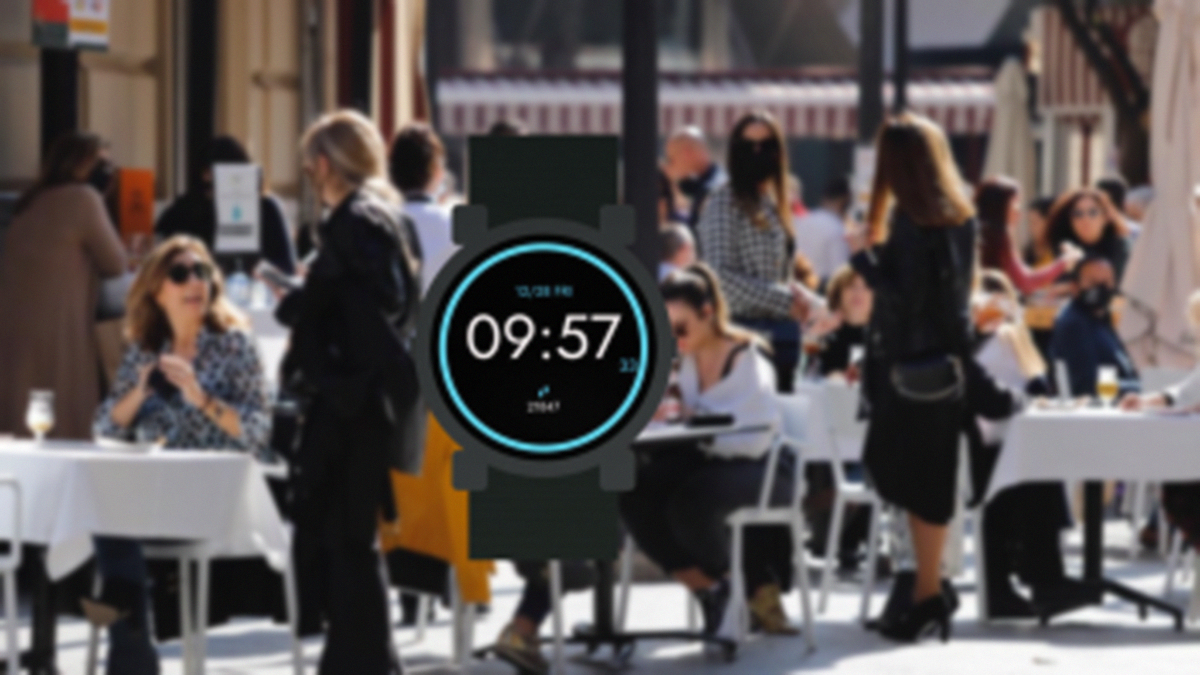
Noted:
9,57
